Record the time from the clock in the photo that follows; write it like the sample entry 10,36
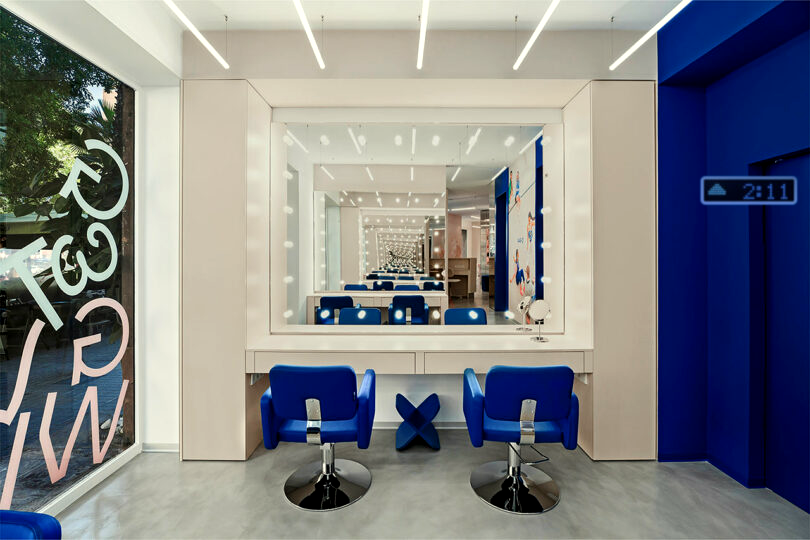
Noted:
2,11
